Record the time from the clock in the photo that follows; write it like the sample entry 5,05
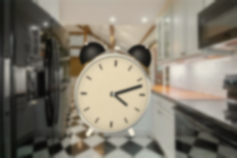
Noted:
4,12
